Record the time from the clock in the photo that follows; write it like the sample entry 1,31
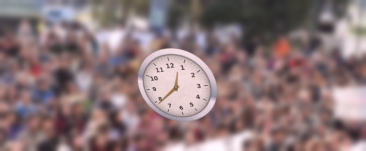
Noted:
12,39
